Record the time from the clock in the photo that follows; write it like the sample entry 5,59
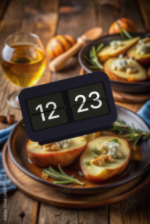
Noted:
12,23
